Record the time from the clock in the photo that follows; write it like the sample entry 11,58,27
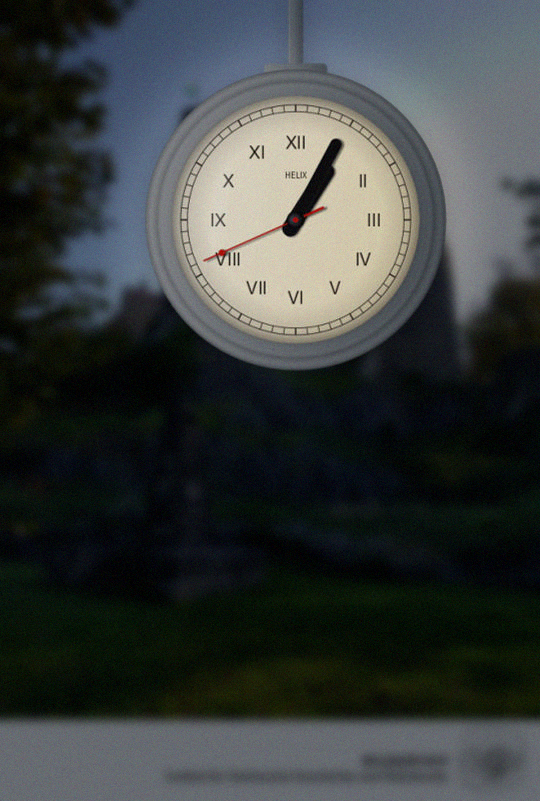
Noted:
1,04,41
